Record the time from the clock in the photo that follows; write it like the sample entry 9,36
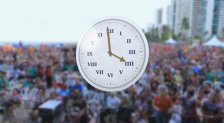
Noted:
3,59
